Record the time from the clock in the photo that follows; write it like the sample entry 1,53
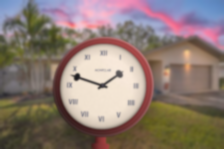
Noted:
1,48
